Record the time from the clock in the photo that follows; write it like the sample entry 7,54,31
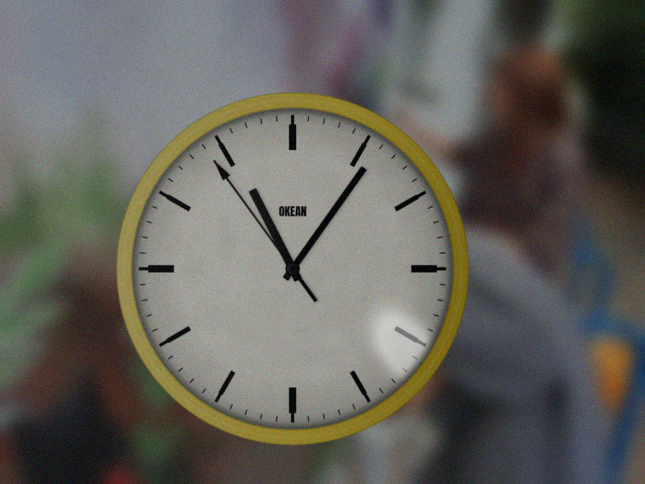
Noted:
11,05,54
